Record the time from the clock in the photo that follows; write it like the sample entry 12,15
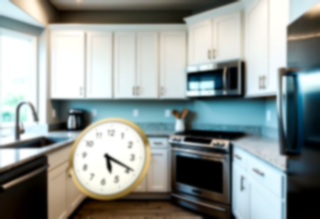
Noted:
5,19
